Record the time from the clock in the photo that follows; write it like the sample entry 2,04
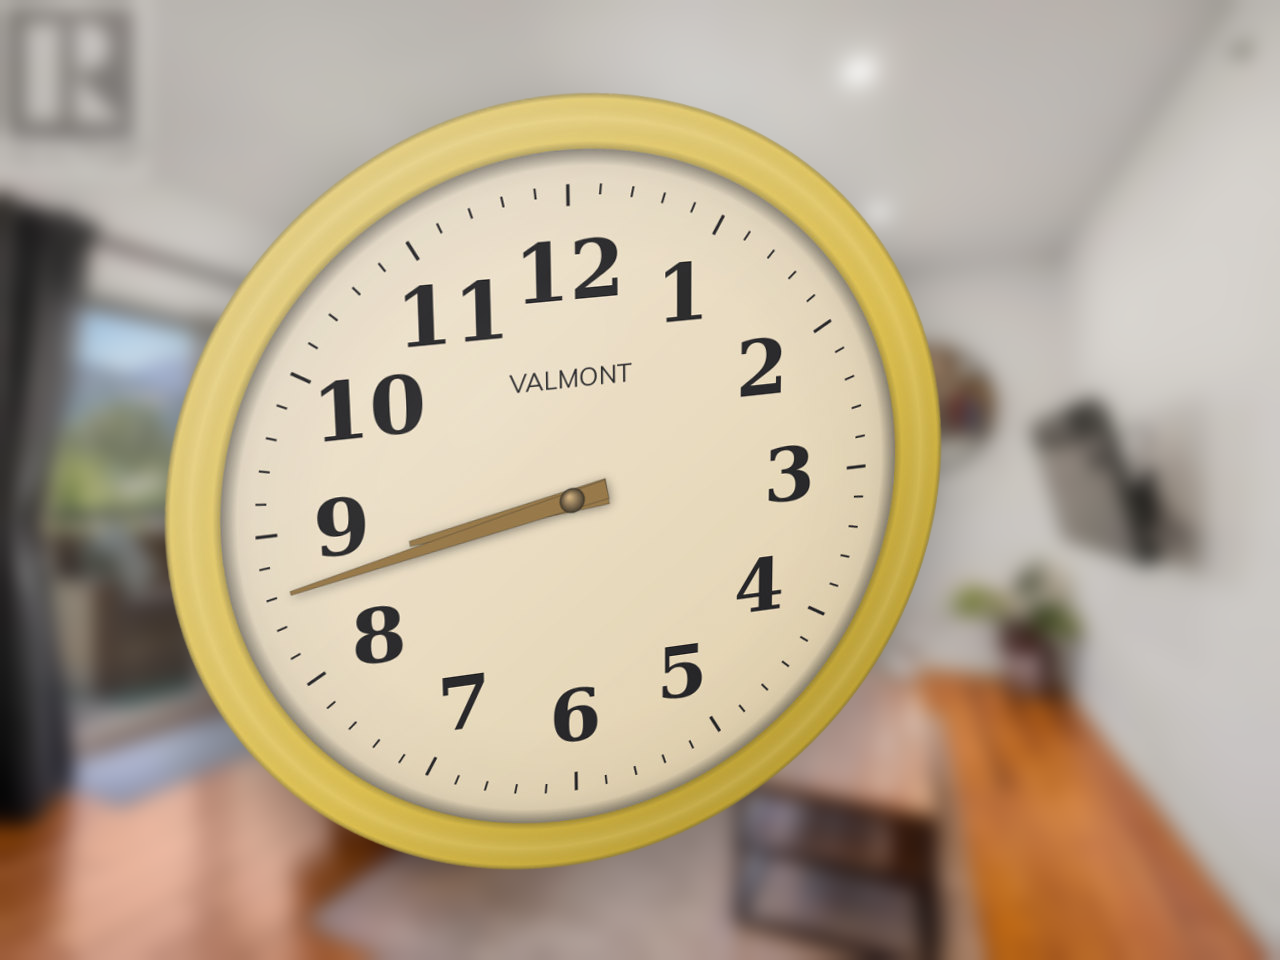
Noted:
8,43
